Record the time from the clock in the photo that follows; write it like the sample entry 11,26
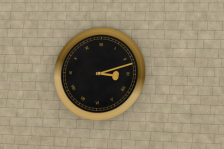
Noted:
3,12
